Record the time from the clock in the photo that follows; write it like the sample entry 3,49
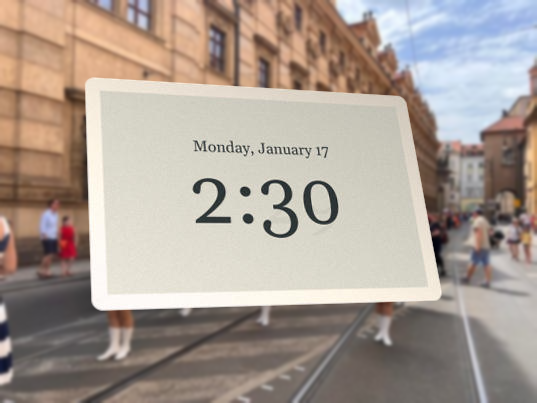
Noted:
2,30
